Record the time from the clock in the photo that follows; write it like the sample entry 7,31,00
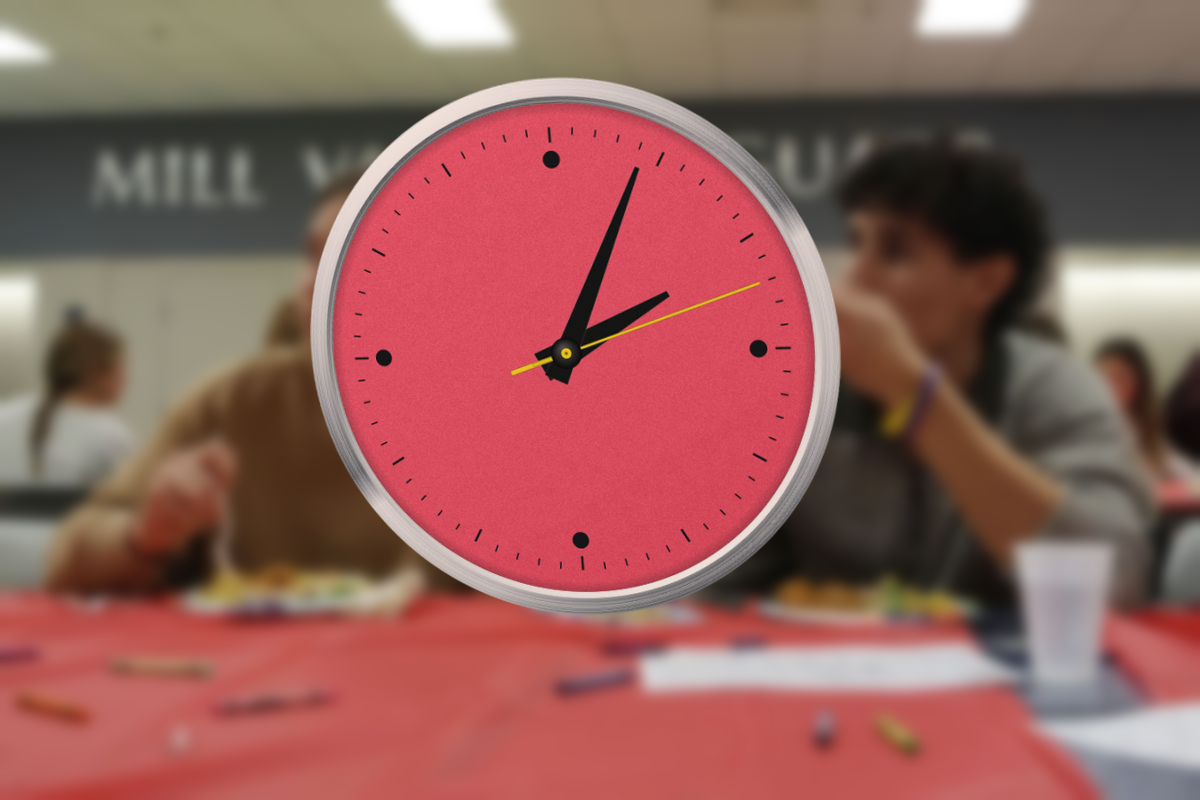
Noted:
2,04,12
